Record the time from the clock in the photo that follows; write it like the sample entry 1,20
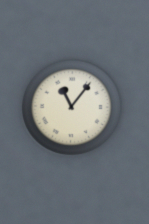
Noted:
11,06
